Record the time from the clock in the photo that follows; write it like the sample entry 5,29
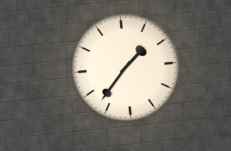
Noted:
1,37
